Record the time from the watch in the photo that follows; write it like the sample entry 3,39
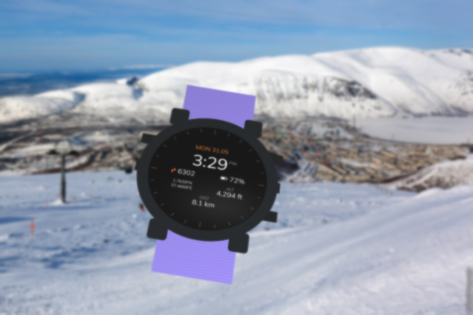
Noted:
3,29
